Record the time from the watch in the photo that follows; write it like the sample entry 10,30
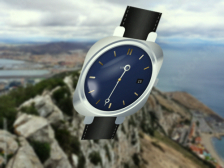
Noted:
12,32
